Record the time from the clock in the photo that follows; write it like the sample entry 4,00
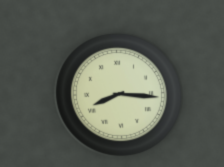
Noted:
8,16
